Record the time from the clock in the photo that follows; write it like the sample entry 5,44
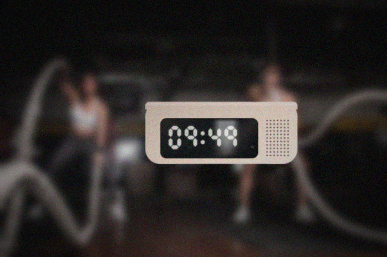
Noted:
9,49
